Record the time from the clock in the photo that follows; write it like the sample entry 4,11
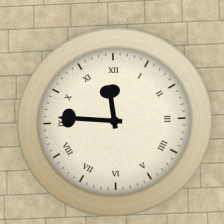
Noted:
11,46
